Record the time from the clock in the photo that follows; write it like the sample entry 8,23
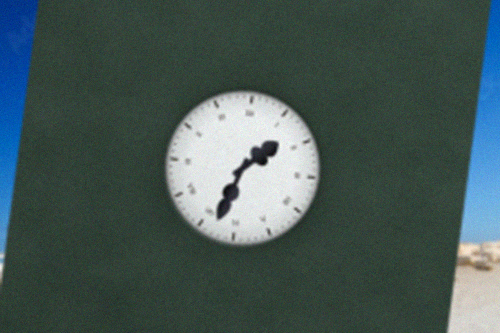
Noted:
1,33
